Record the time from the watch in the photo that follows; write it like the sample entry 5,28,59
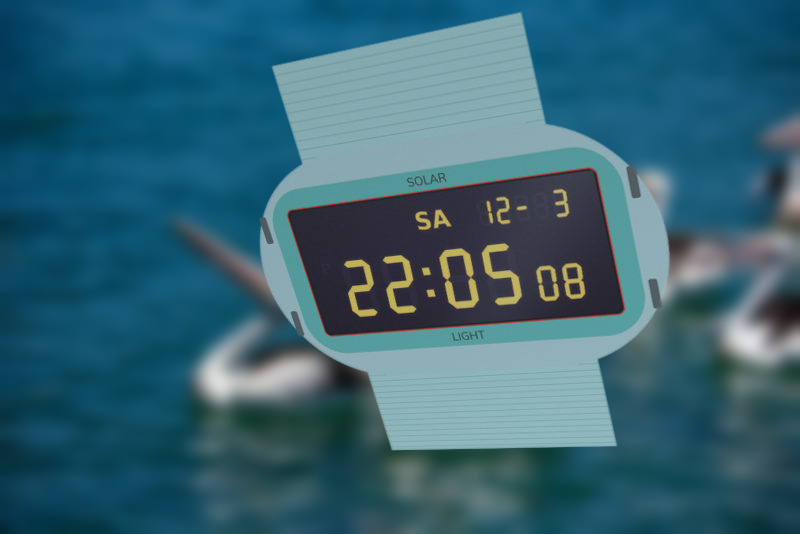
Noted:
22,05,08
